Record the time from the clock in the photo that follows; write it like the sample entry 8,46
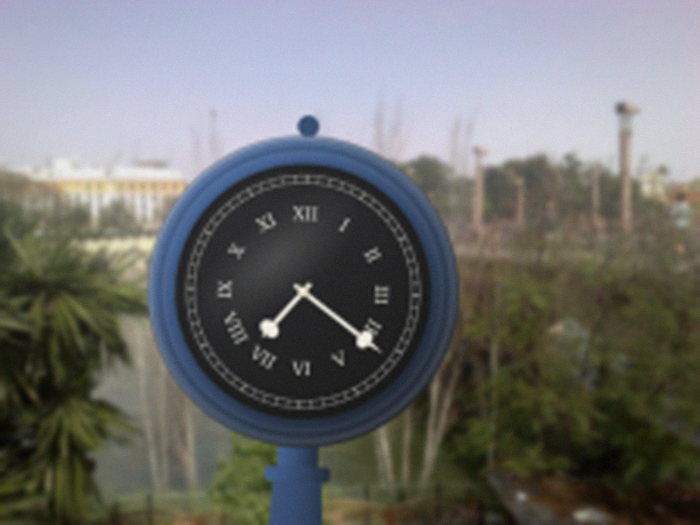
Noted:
7,21
